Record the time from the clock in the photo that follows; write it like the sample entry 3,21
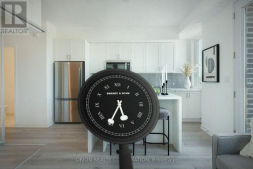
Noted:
5,35
